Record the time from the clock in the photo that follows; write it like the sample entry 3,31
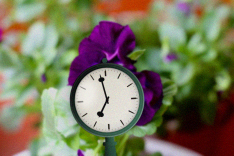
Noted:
6,58
